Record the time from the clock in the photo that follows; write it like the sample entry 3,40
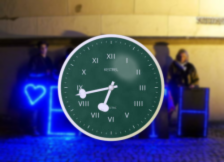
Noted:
6,43
